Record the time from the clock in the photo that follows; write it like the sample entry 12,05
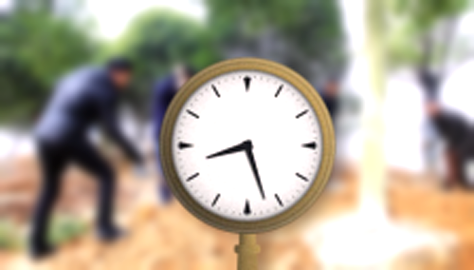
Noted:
8,27
